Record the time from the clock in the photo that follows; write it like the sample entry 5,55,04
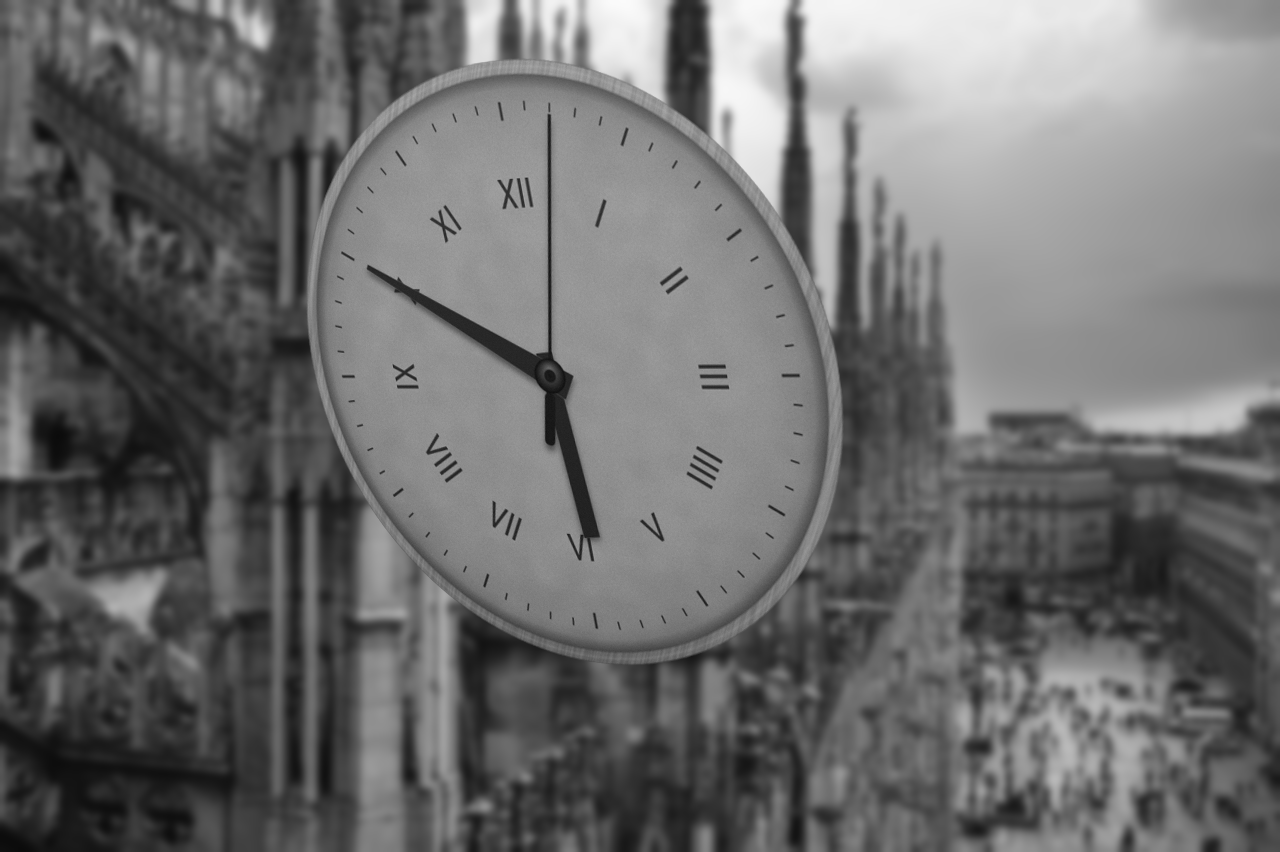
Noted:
5,50,02
